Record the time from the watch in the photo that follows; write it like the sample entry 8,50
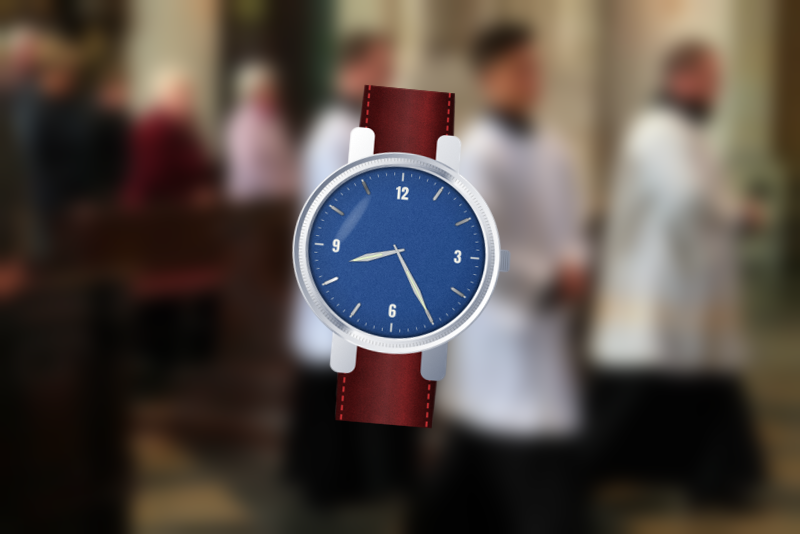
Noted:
8,25
